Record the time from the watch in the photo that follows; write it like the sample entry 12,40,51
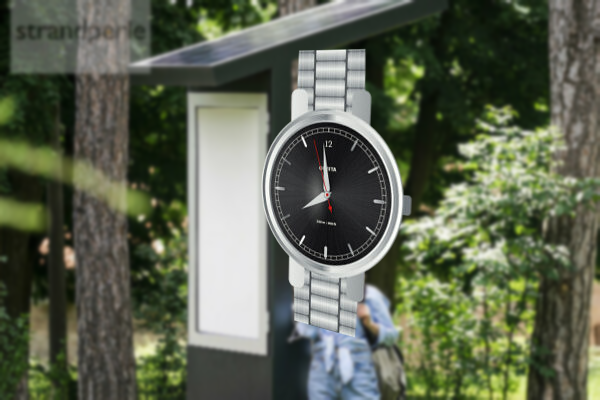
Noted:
7,58,57
